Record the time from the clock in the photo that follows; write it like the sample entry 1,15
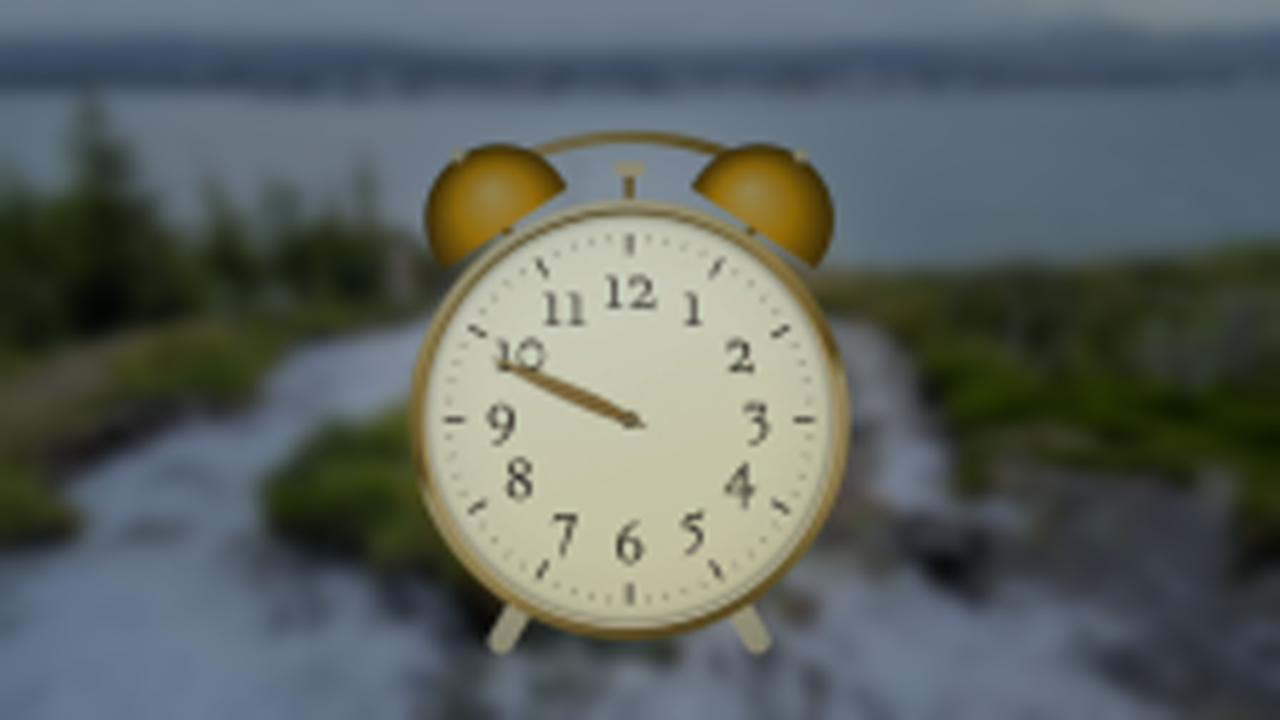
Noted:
9,49
